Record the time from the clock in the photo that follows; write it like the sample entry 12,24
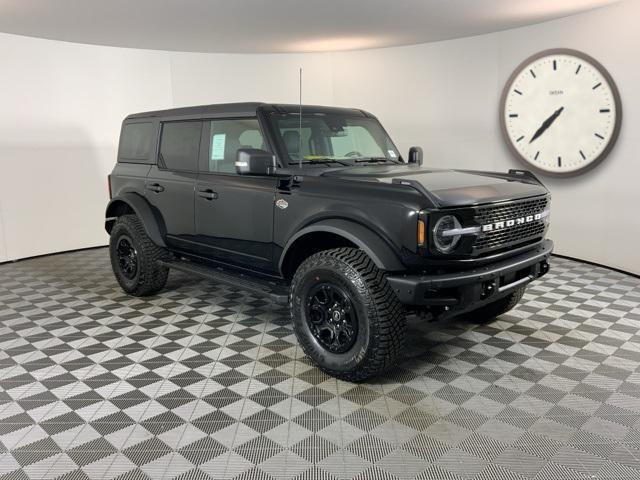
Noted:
7,38
